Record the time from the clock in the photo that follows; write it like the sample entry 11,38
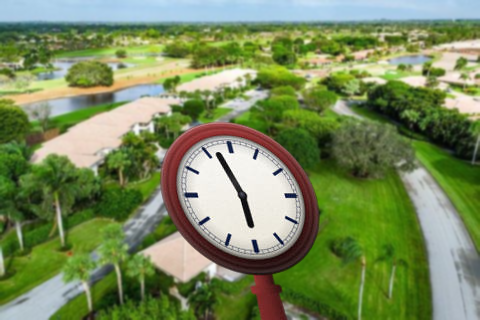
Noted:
5,57
